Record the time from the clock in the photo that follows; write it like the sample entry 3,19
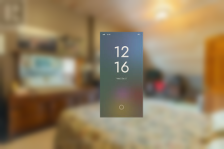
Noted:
12,16
